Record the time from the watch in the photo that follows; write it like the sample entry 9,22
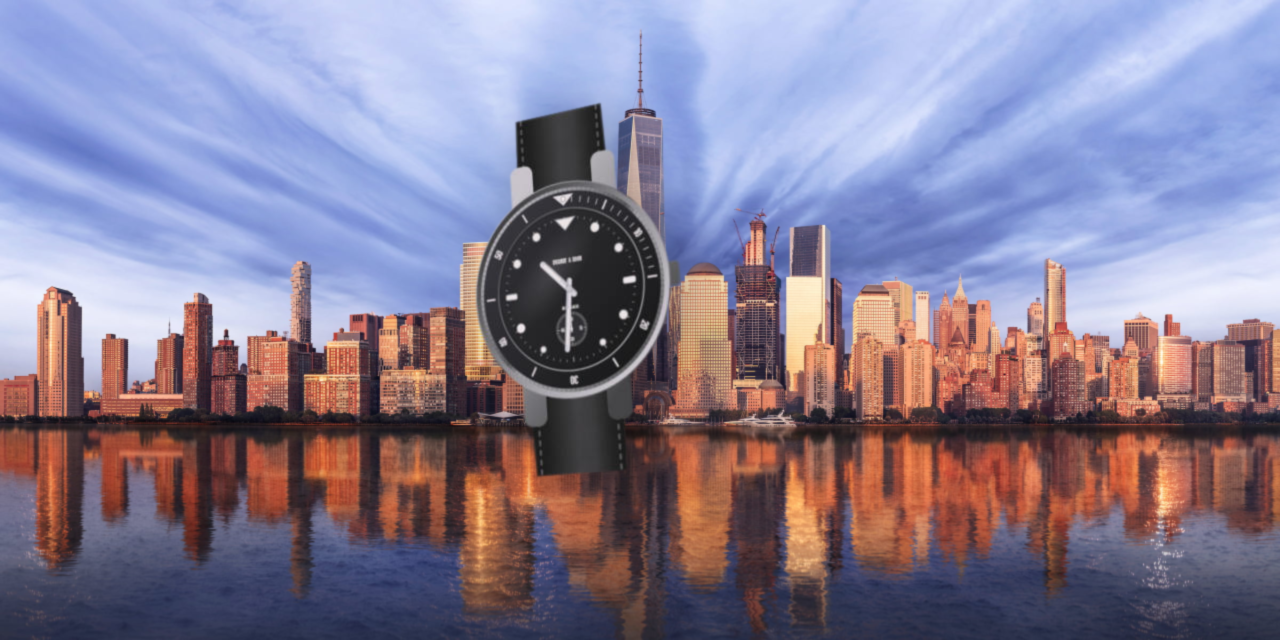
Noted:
10,31
